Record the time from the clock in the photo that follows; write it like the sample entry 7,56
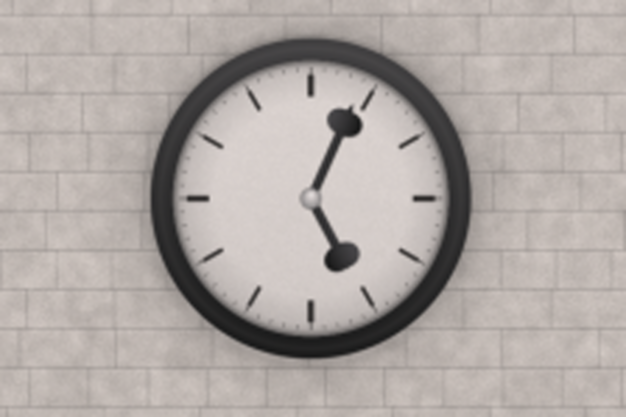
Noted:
5,04
